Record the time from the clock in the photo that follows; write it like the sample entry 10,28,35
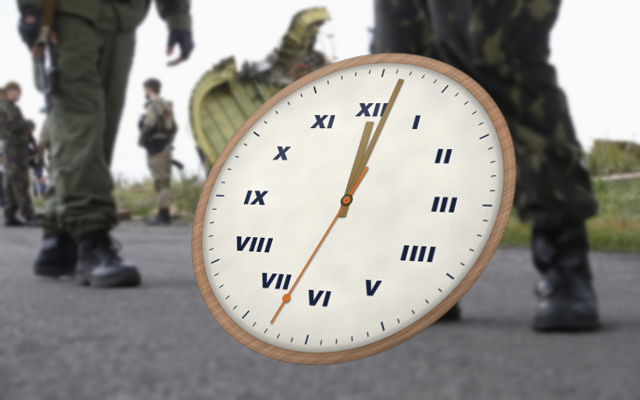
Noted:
12,01,33
